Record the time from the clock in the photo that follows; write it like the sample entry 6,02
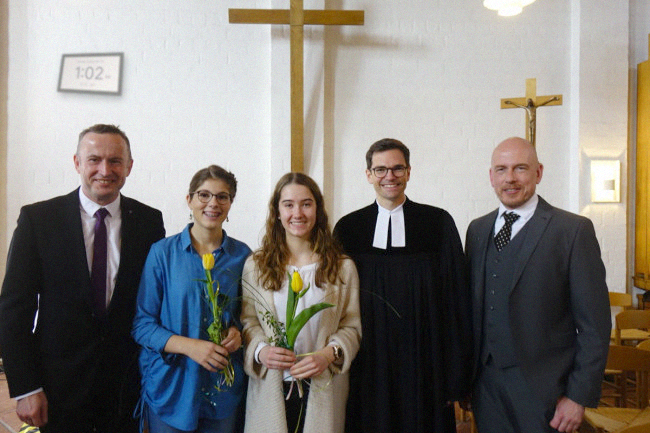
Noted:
1,02
